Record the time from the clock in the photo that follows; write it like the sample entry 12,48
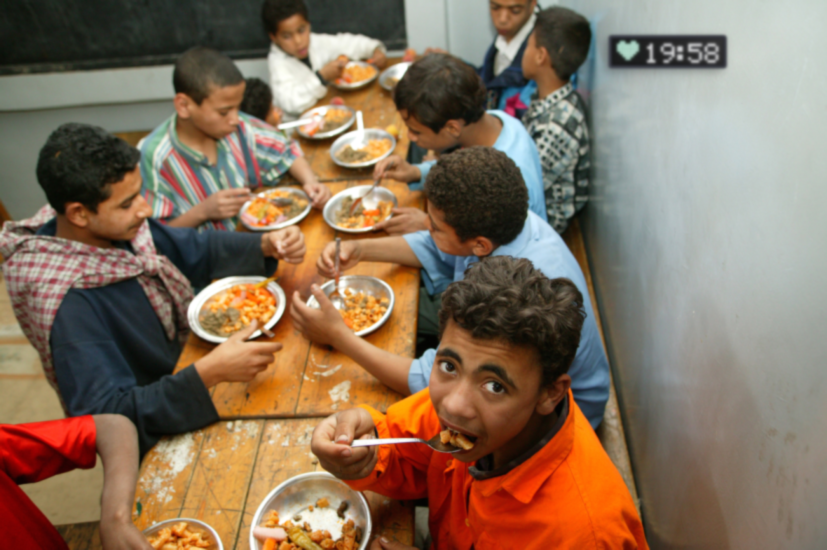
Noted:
19,58
